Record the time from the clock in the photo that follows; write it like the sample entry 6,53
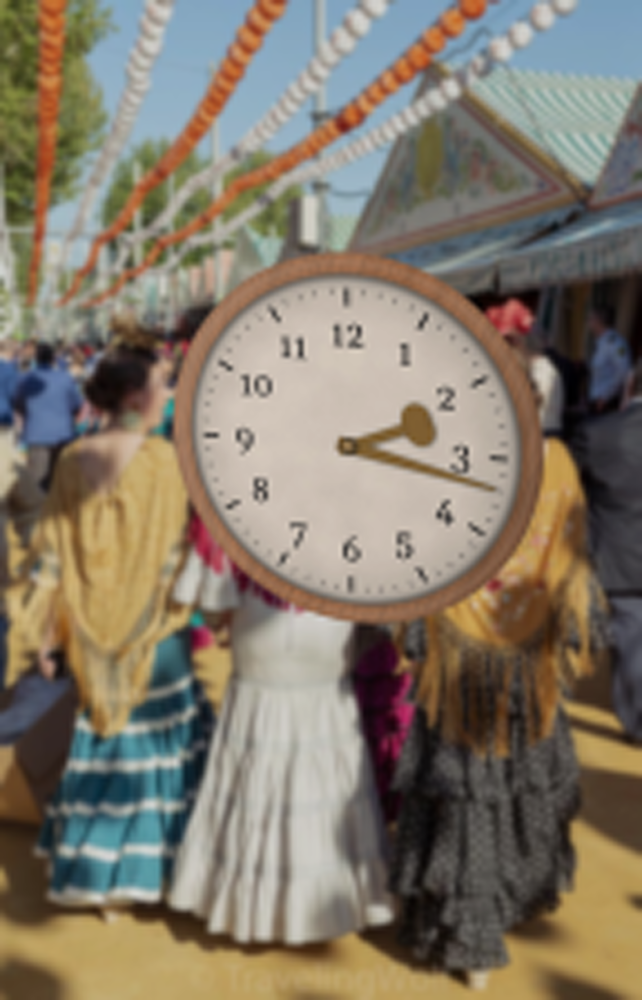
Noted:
2,17
